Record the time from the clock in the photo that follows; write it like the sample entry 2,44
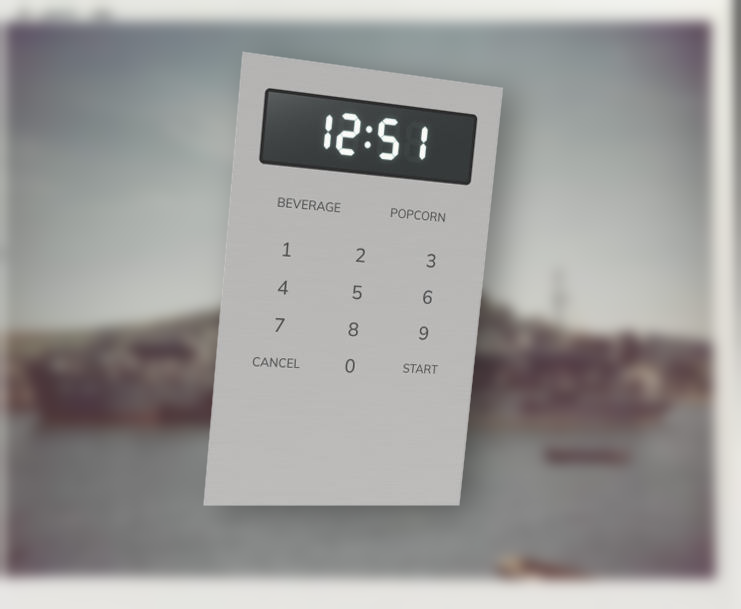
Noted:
12,51
